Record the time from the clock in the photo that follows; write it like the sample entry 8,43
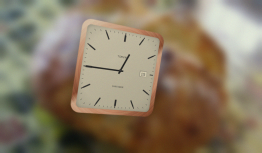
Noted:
12,45
